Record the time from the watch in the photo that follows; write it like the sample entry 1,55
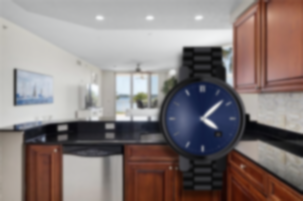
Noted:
4,08
